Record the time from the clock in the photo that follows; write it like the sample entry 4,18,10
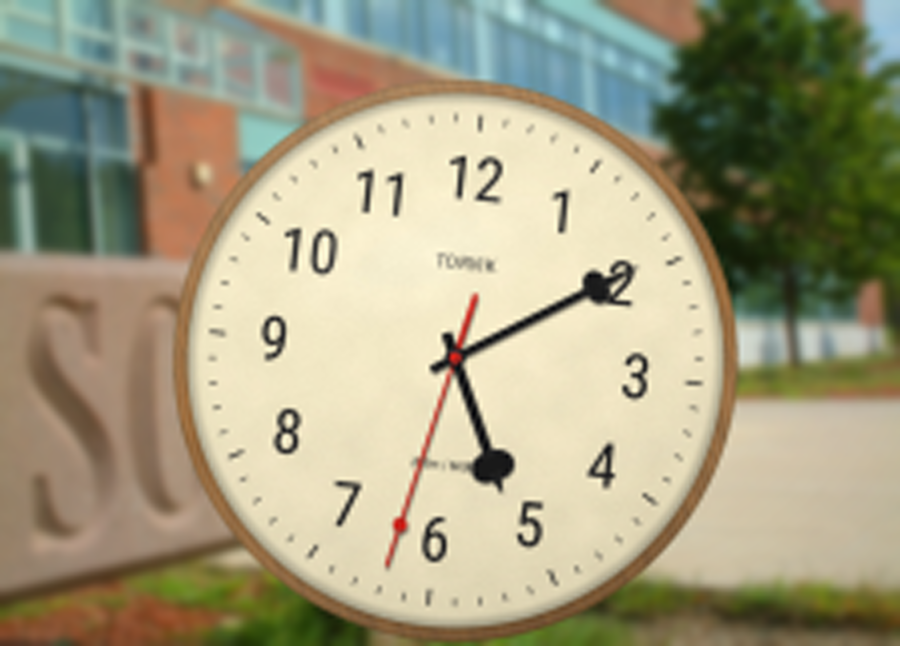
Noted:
5,09,32
